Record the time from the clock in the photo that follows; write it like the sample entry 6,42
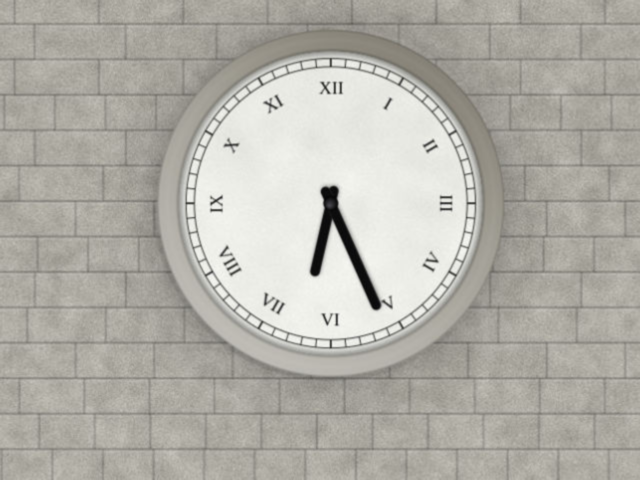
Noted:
6,26
